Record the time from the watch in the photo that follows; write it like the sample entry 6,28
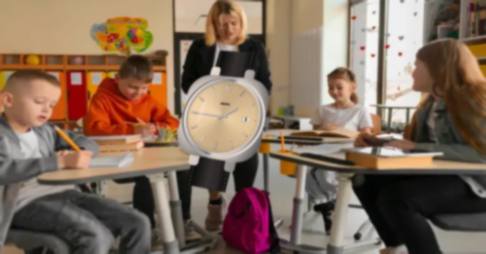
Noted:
1,45
